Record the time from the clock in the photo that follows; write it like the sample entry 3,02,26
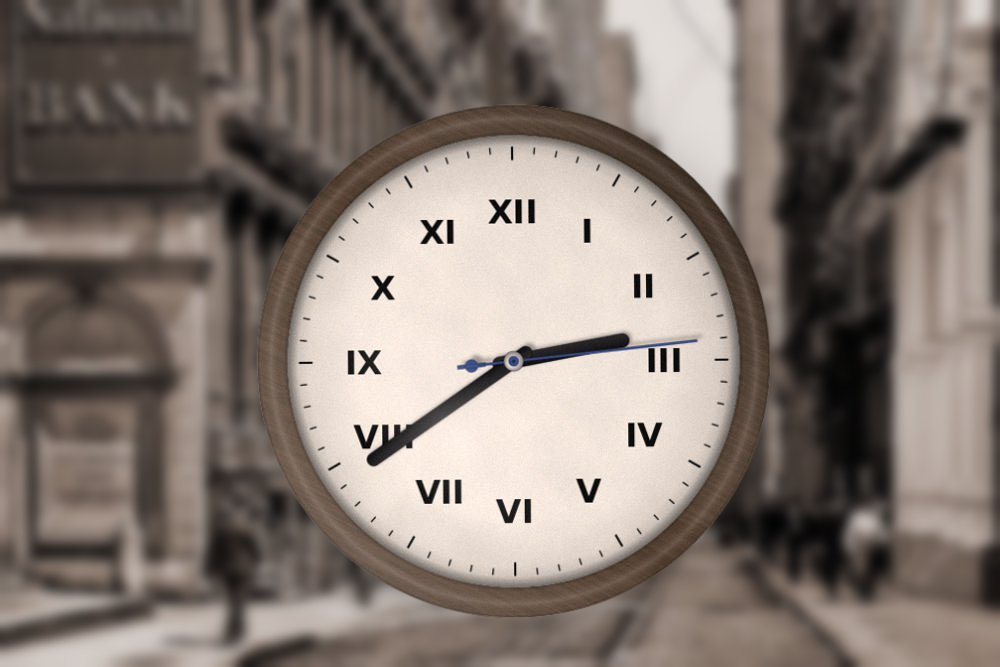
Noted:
2,39,14
